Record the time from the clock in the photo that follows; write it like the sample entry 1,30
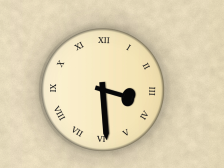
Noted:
3,29
